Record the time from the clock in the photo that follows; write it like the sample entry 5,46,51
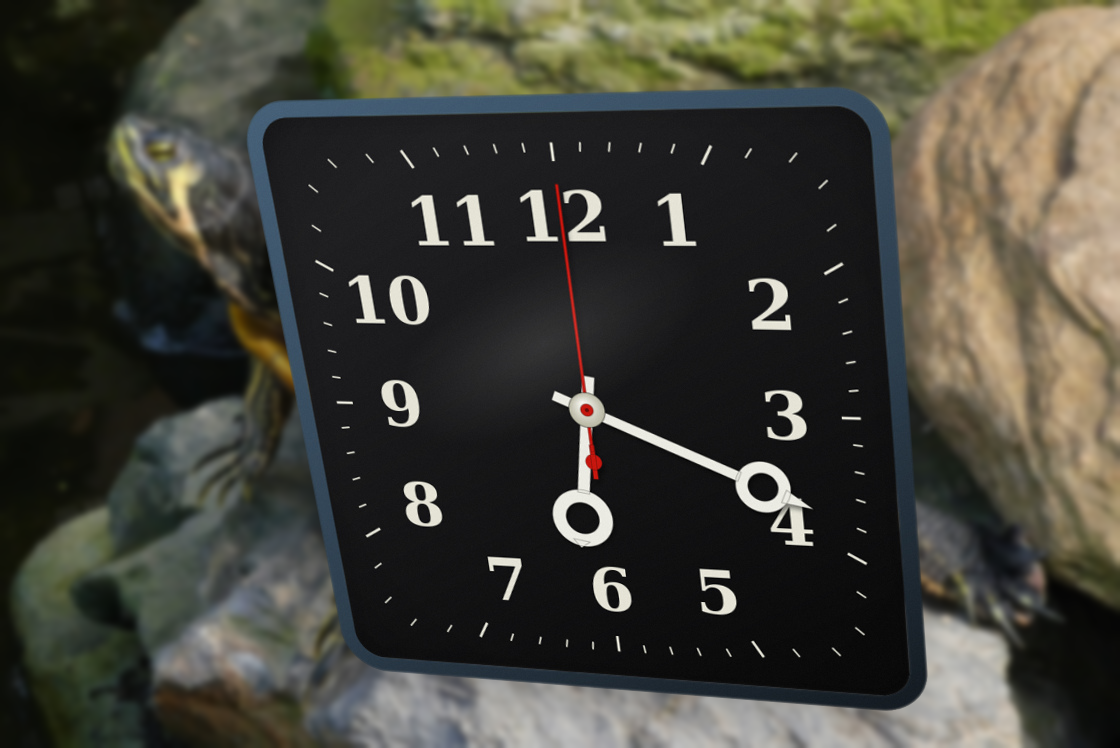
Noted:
6,19,00
